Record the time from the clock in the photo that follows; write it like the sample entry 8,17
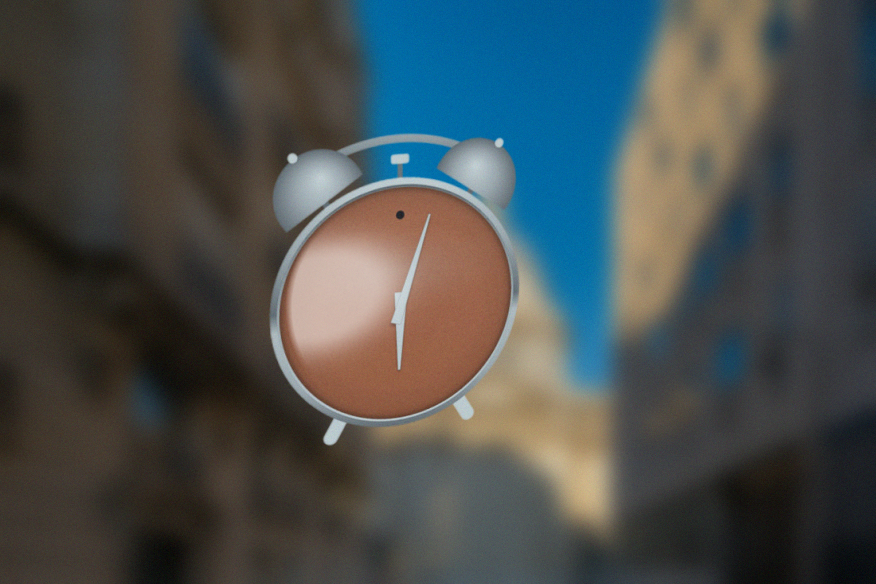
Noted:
6,03
